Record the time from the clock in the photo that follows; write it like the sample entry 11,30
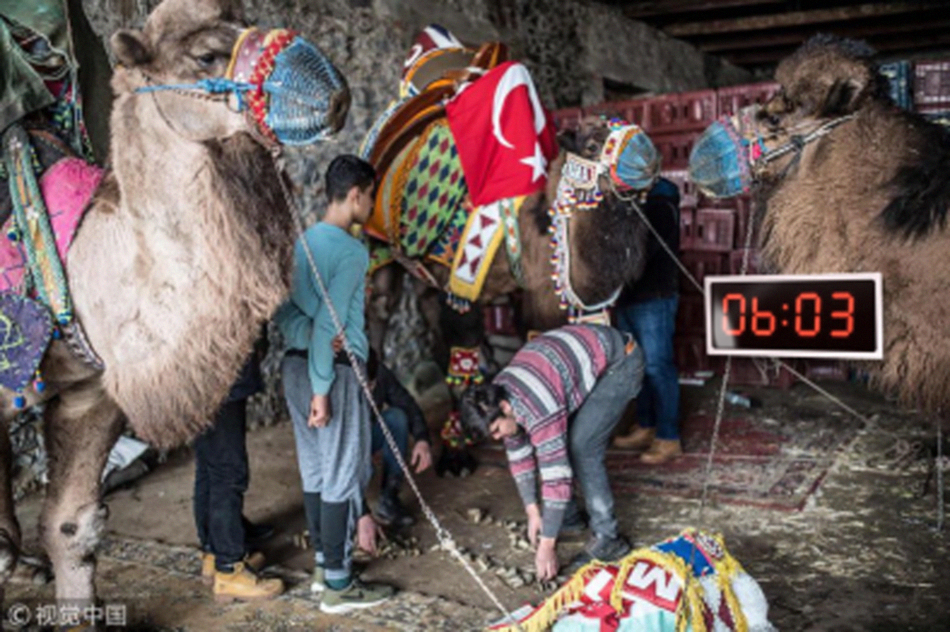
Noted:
6,03
